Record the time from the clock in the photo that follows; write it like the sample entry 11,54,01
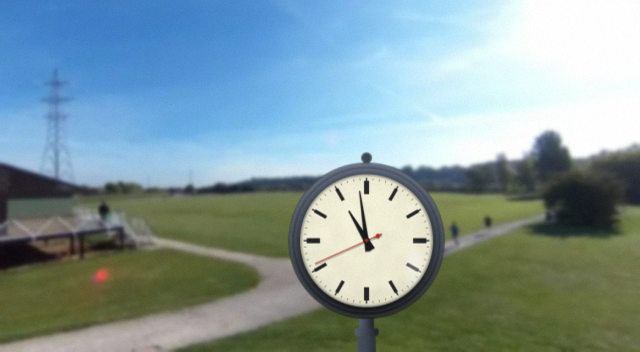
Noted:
10,58,41
